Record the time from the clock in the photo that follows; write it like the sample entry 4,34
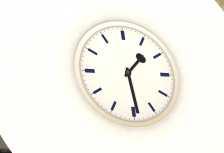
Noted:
1,29
